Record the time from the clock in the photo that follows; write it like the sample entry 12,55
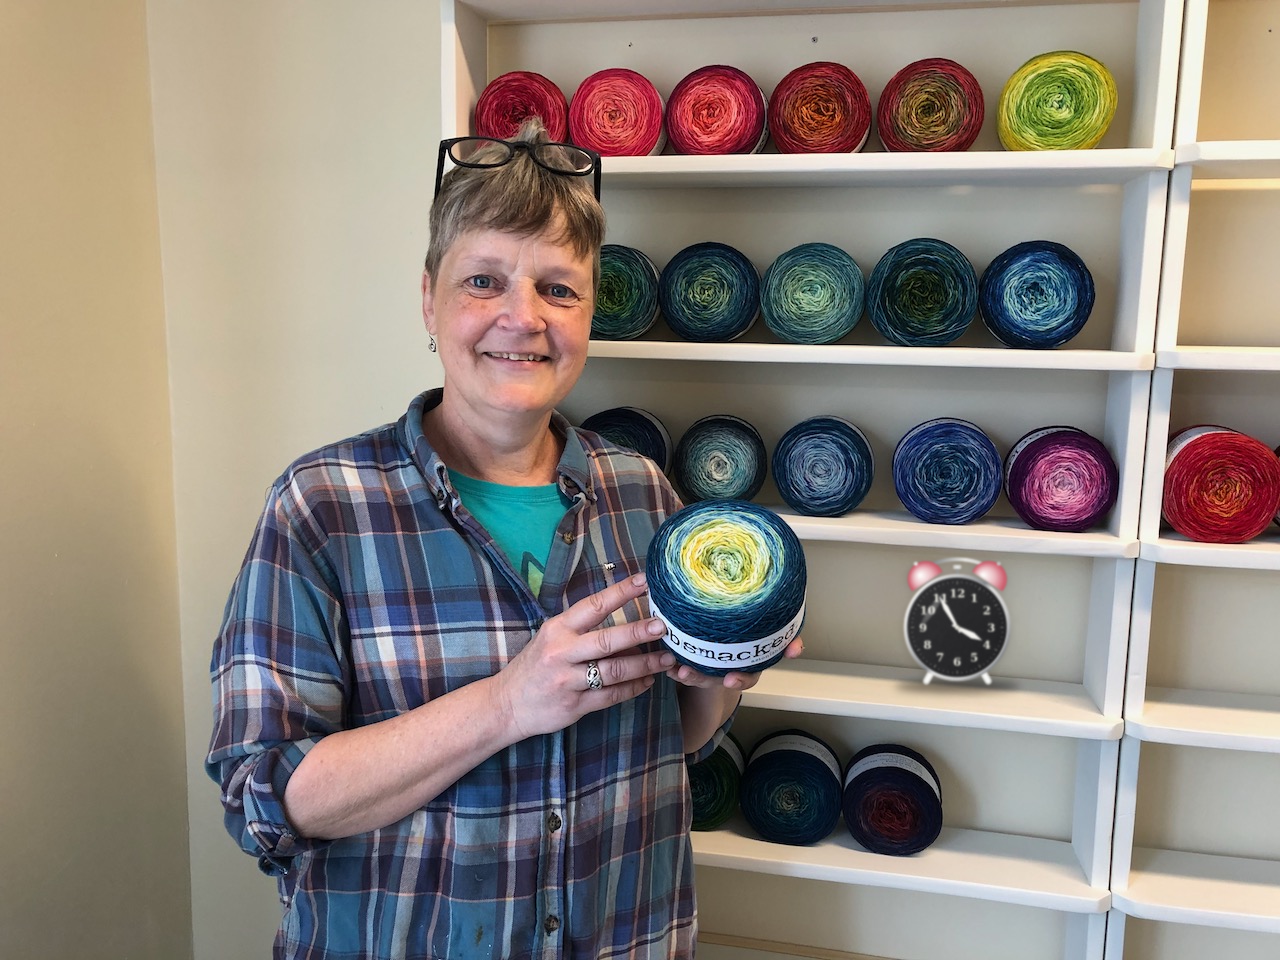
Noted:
3,55
